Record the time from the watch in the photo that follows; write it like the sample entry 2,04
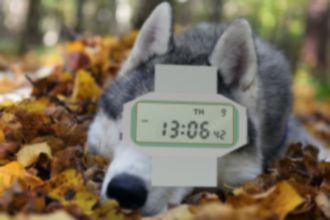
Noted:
13,06
